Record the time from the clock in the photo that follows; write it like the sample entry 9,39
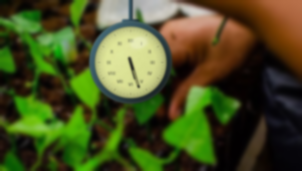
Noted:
5,27
